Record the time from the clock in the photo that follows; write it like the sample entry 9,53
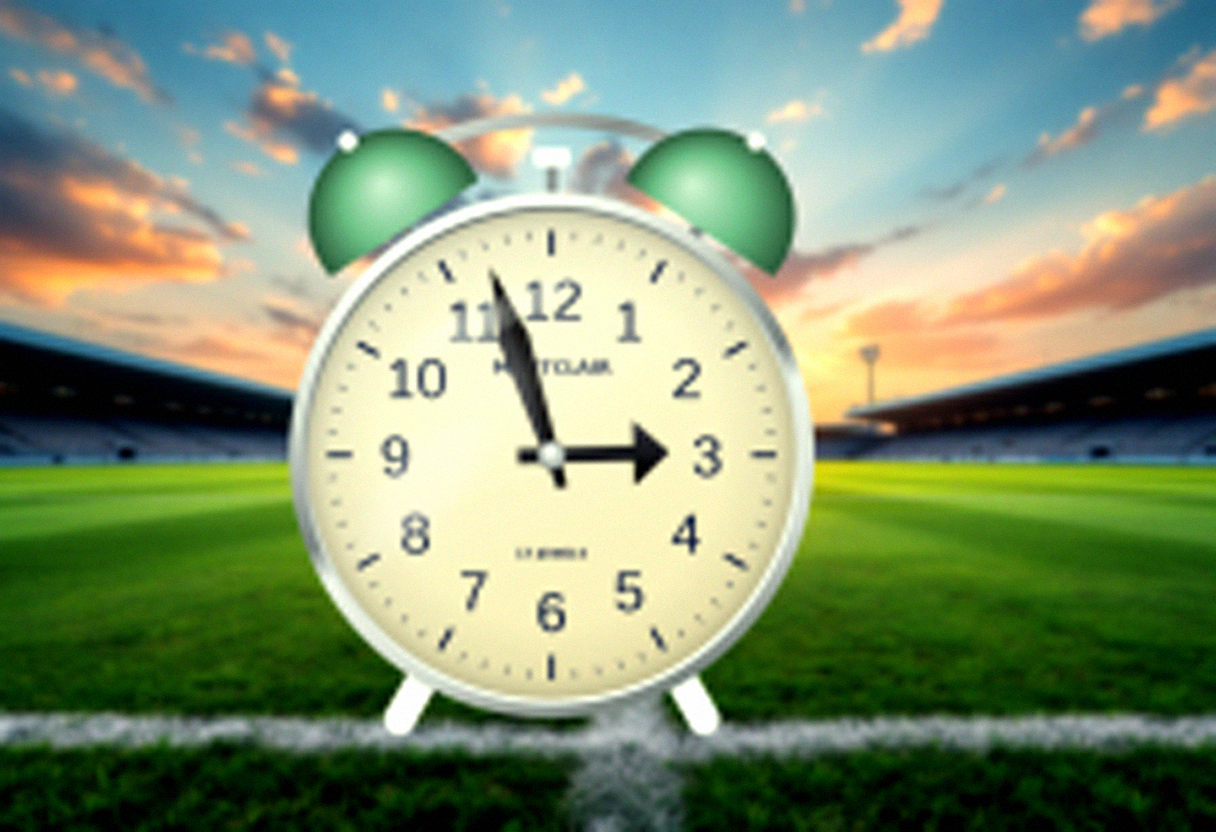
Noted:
2,57
